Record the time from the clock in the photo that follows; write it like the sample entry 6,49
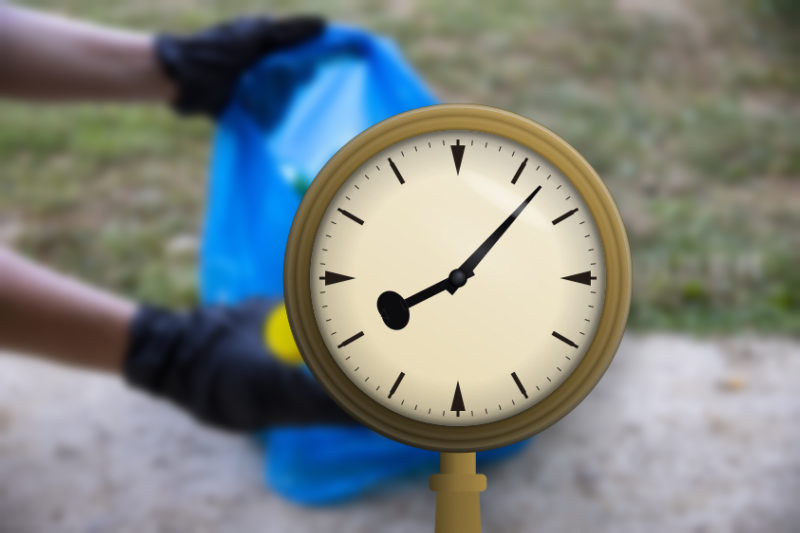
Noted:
8,07
